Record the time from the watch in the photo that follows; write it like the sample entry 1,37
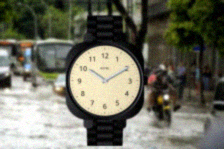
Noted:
10,10
